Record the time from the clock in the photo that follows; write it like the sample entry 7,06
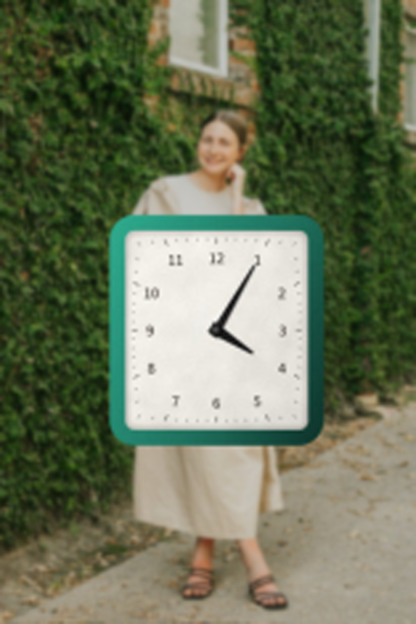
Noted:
4,05
